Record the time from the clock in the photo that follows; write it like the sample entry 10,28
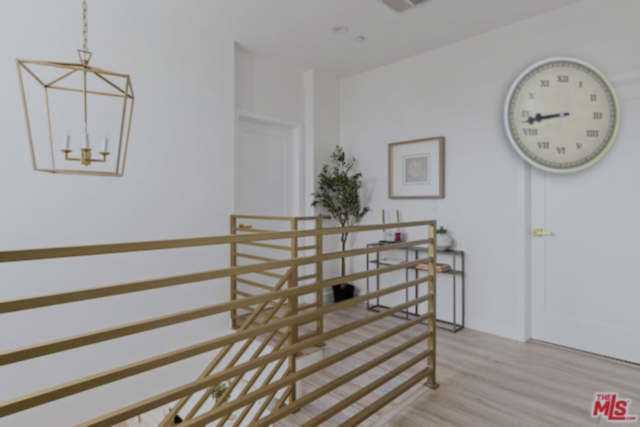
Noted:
8,43
